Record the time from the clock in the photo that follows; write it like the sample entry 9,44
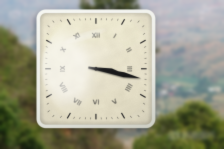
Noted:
3,17
